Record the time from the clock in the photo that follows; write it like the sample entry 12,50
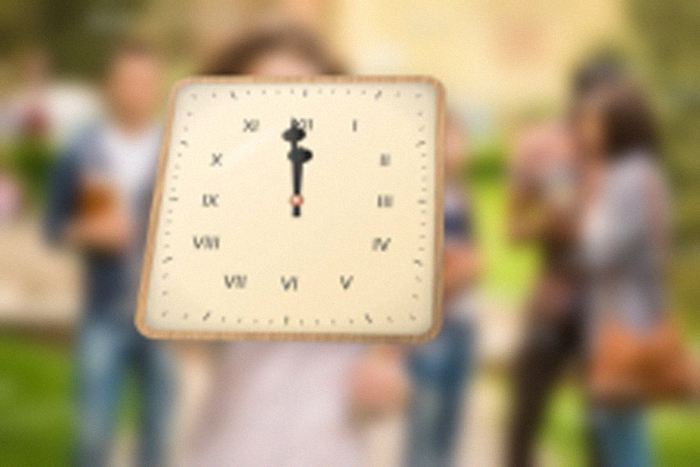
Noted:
11,59
